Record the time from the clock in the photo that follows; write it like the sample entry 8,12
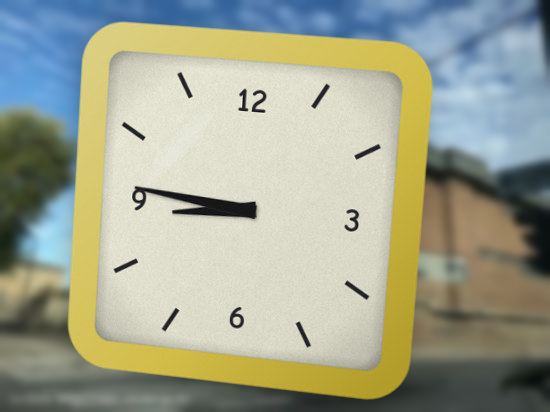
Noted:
8,46
